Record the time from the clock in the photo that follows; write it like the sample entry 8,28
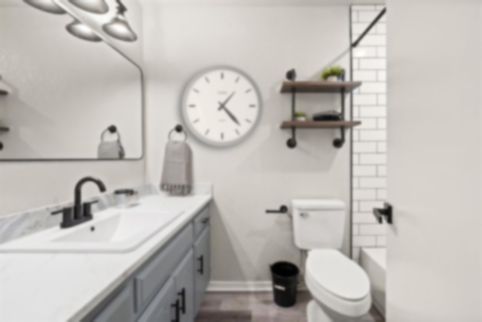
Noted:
1,23
